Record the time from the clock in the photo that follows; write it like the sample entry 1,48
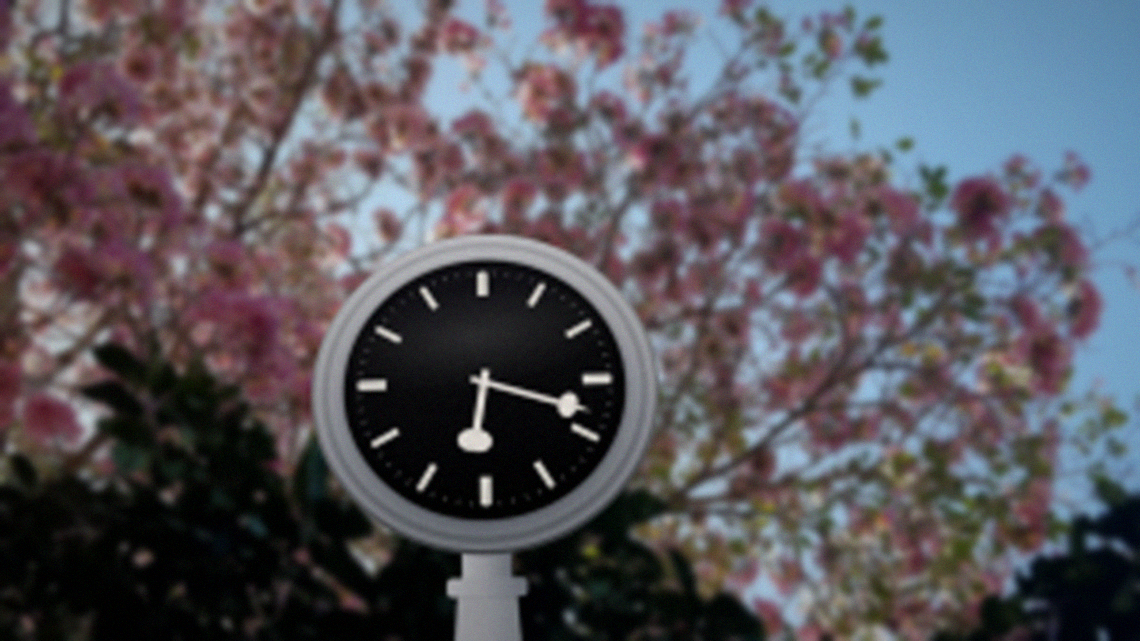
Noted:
6,18
